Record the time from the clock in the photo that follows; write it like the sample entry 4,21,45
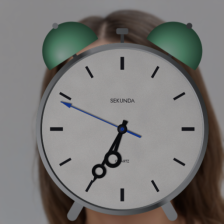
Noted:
6,34,49
